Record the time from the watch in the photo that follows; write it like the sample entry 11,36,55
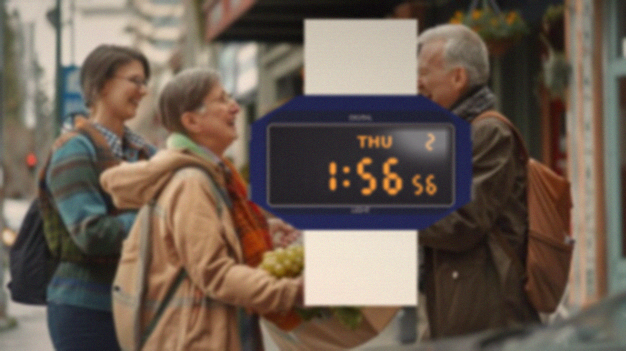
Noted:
1,56,56
